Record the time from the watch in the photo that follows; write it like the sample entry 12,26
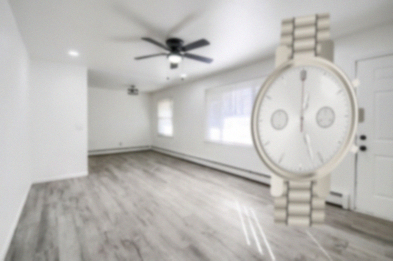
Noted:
12,27
